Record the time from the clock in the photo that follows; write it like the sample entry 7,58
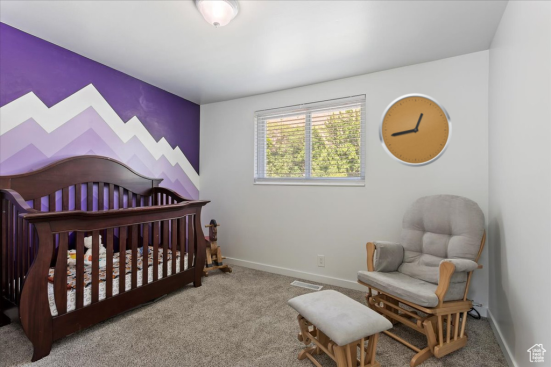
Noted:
12,43
